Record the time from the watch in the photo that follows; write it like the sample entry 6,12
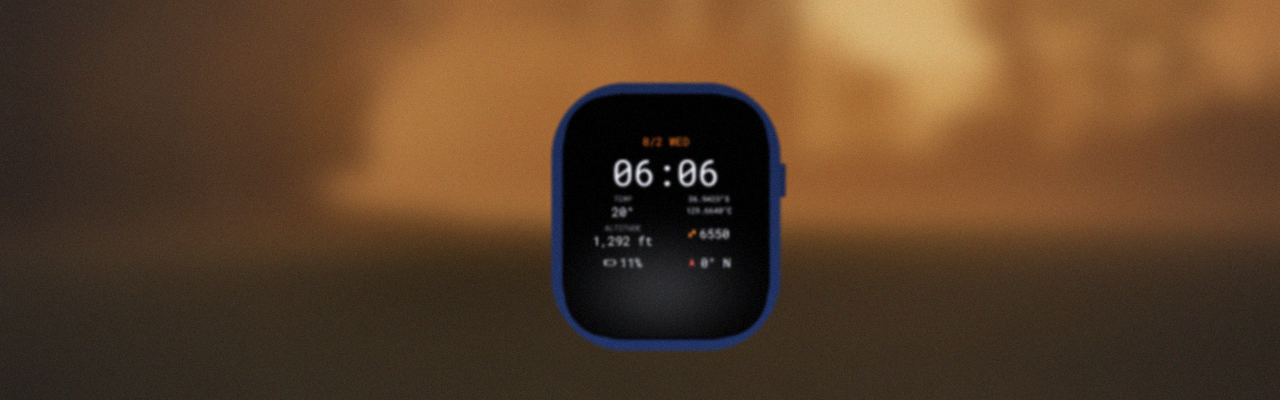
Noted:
6,06
